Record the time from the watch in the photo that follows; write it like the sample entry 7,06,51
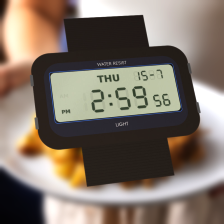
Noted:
2,59,56
